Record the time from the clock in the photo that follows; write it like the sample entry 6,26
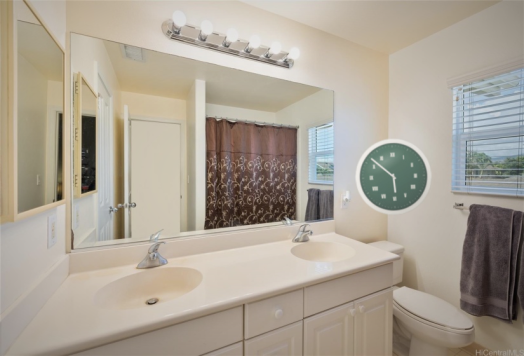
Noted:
5,52
